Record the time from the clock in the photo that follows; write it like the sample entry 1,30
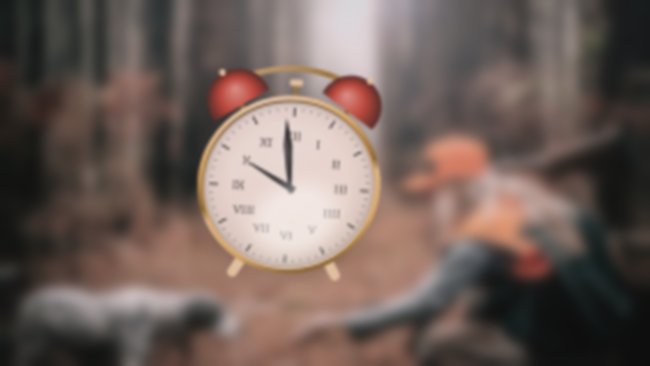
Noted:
9,59
